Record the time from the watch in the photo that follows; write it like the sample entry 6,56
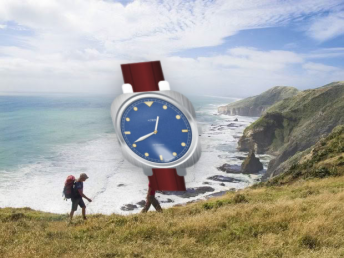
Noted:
12,41
